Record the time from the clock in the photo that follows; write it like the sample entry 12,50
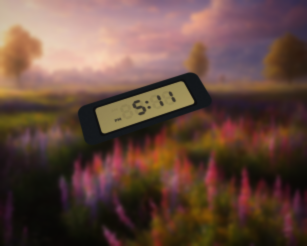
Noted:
5,11
